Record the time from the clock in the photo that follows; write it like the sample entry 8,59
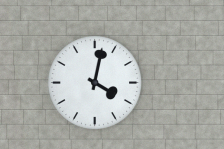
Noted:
4,02
